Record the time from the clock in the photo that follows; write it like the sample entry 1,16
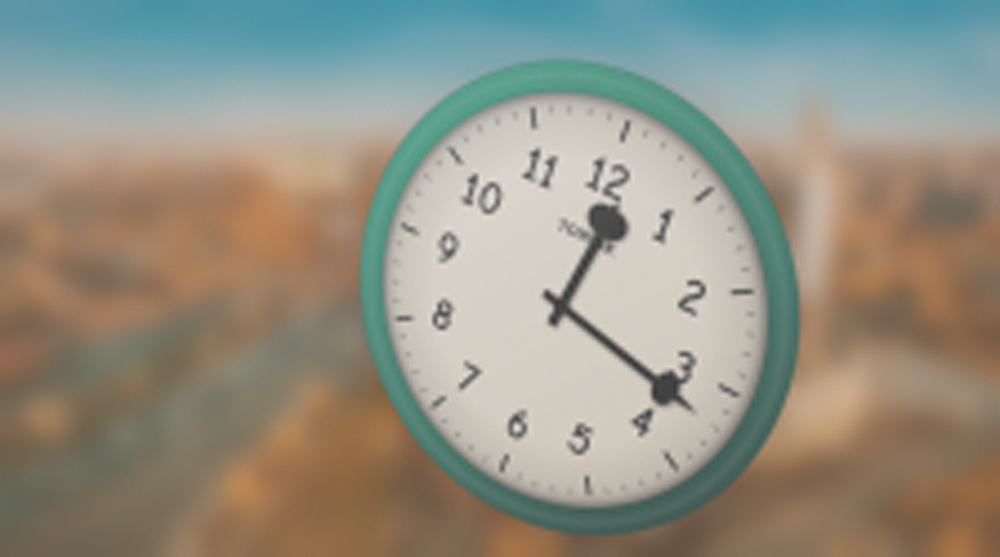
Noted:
12,17
